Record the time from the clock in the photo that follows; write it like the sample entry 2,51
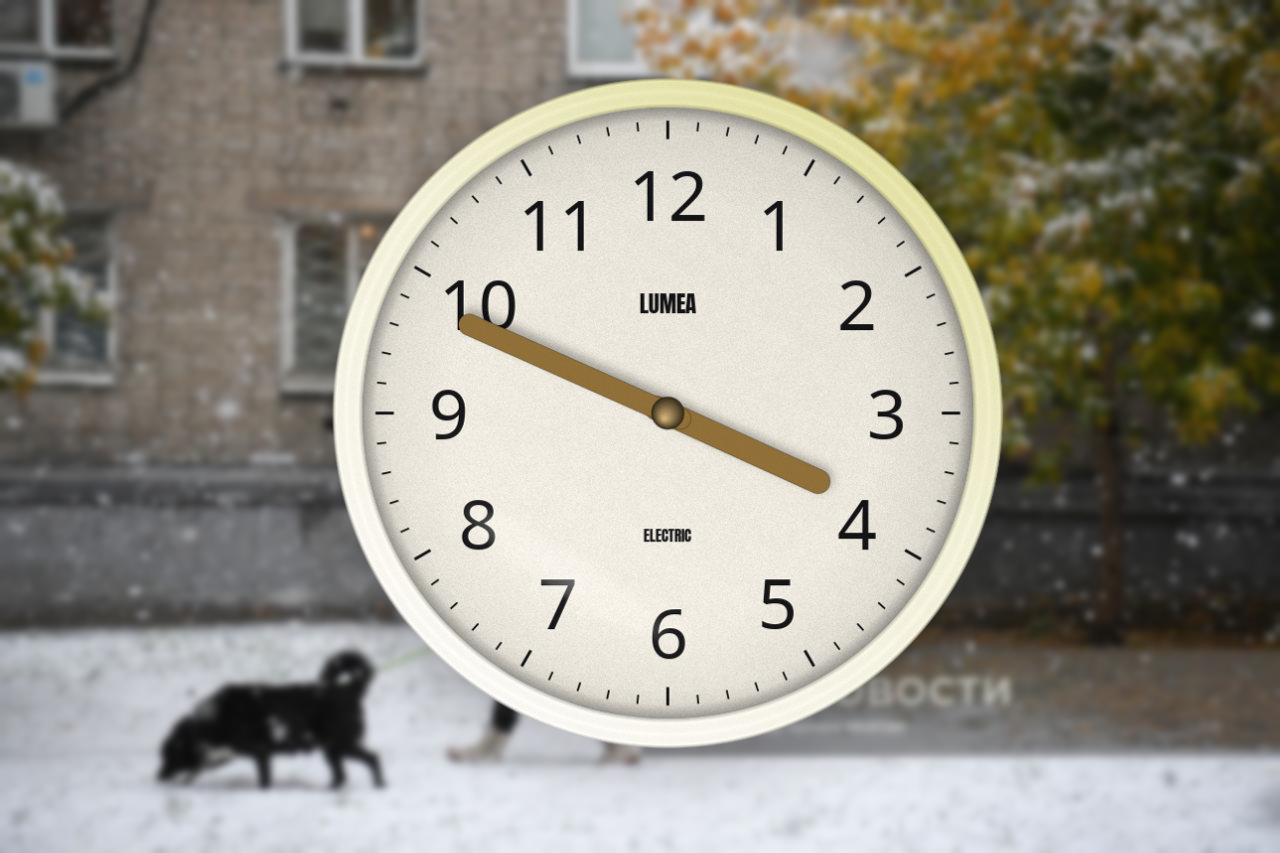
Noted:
3,49
